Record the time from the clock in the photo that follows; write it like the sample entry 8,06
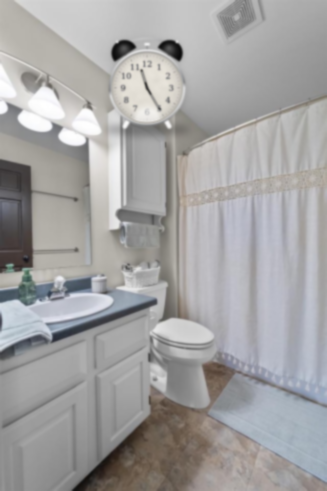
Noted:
11,25
